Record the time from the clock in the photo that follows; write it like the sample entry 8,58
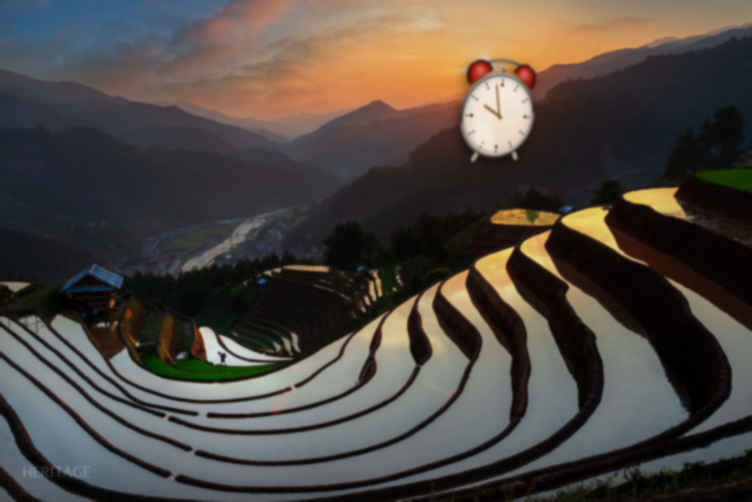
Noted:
9,58
